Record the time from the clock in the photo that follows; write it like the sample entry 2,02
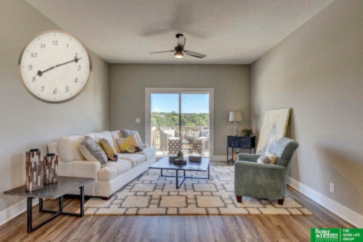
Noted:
8,12
